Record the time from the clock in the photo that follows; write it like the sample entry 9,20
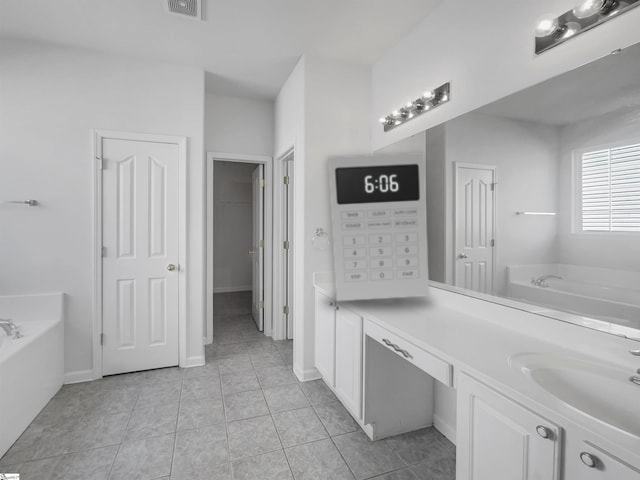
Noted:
6,06
